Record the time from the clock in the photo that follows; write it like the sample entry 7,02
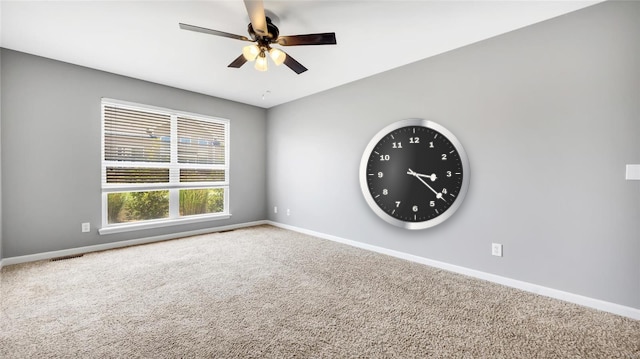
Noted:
3,22
